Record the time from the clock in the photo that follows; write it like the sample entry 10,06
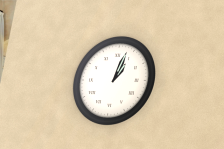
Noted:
1,03
